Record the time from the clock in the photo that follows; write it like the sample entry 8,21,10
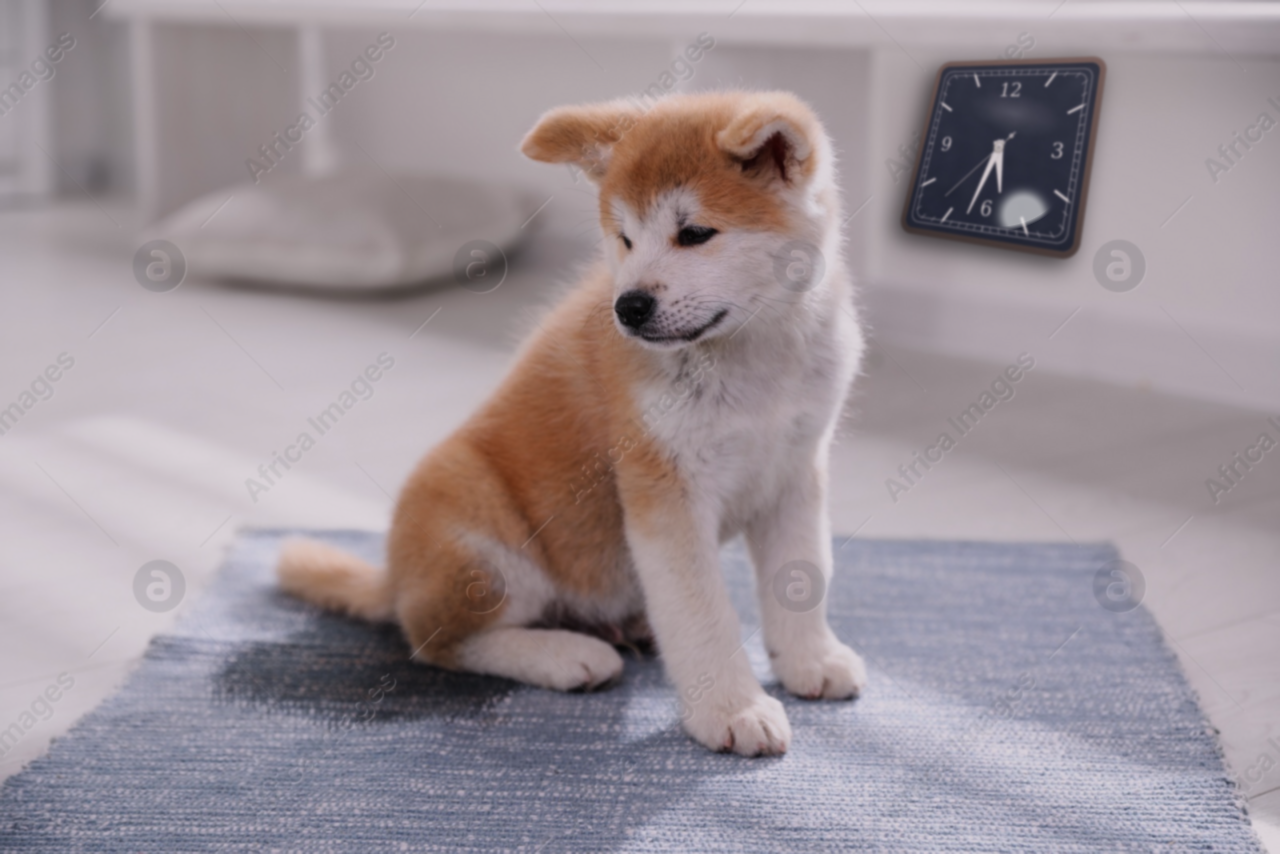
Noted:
5,32,37
